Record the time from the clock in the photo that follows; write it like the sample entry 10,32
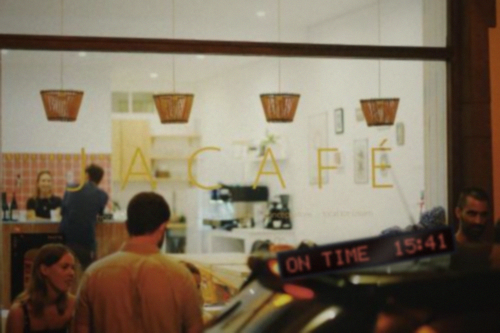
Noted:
15,41
